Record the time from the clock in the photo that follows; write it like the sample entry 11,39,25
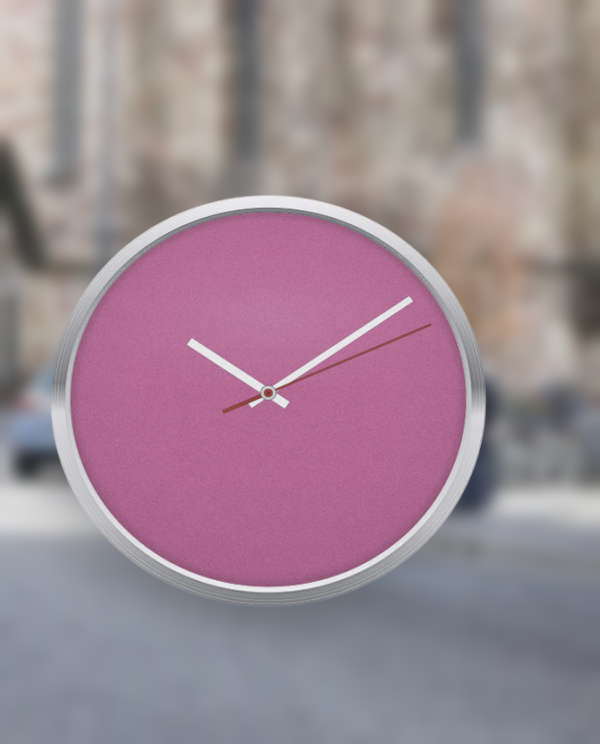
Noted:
10,09,11
